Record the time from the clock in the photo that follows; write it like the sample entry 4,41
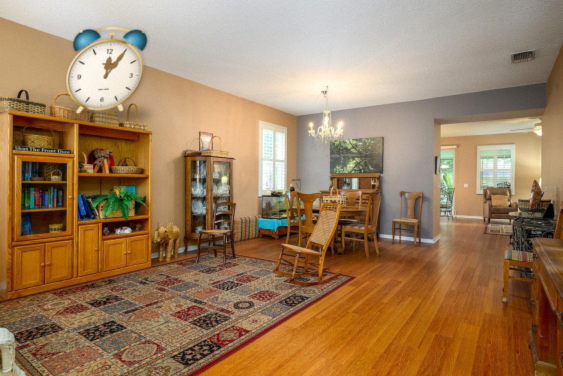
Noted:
12,05
